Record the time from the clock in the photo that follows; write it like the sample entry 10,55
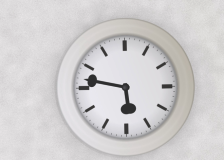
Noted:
5,47
